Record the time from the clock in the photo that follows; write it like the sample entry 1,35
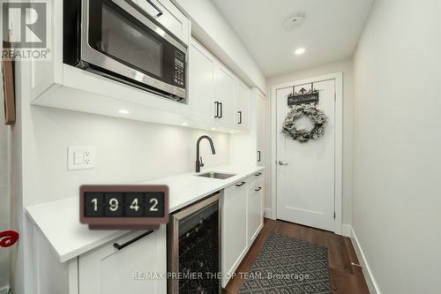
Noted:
19,42
